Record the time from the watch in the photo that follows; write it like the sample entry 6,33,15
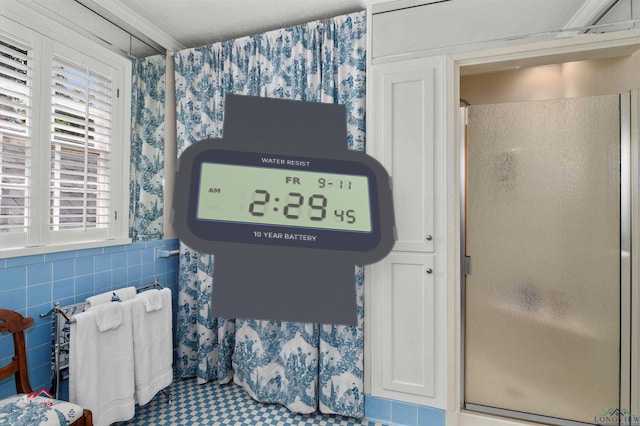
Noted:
2,29,45
